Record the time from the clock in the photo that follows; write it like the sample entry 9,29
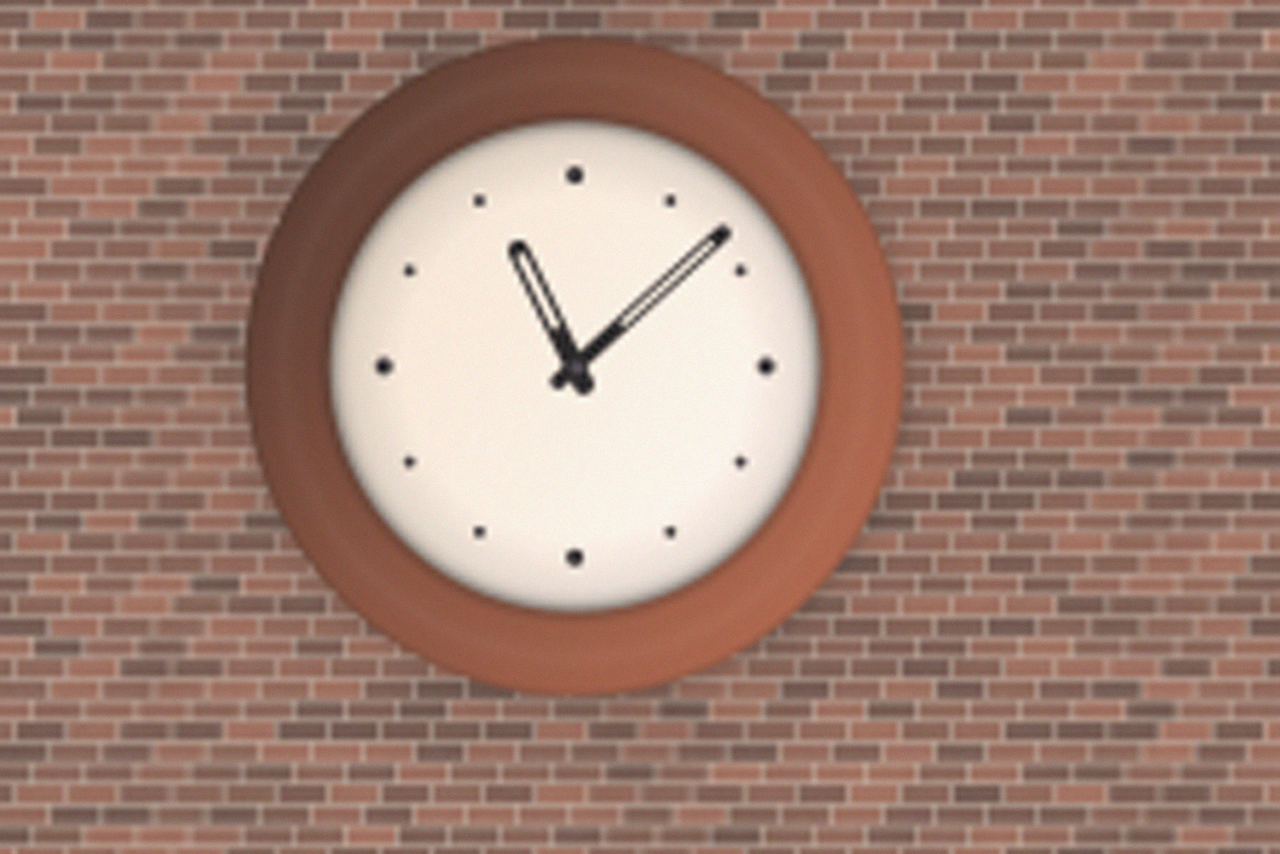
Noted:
11,08
